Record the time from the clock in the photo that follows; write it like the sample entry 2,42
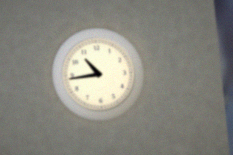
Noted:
10,44
